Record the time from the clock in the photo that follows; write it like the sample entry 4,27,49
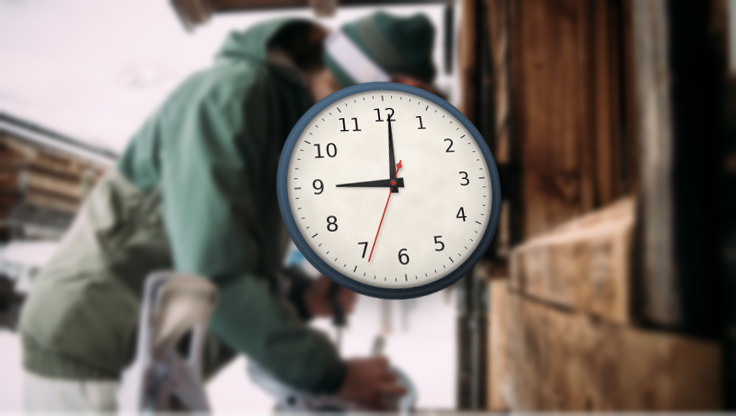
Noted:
9,00,34
